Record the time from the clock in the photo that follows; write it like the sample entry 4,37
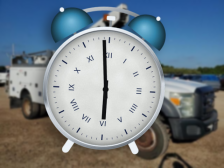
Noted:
5,59
